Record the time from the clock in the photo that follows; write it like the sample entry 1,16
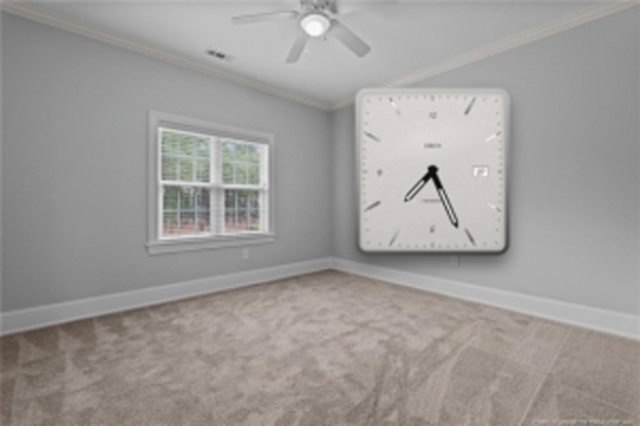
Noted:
7,26
